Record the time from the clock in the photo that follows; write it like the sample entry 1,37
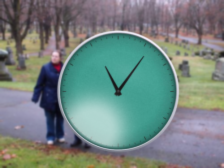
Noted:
11,06
